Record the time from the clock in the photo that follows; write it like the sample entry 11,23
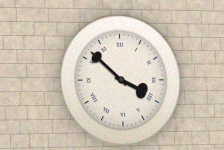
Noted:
3,52
